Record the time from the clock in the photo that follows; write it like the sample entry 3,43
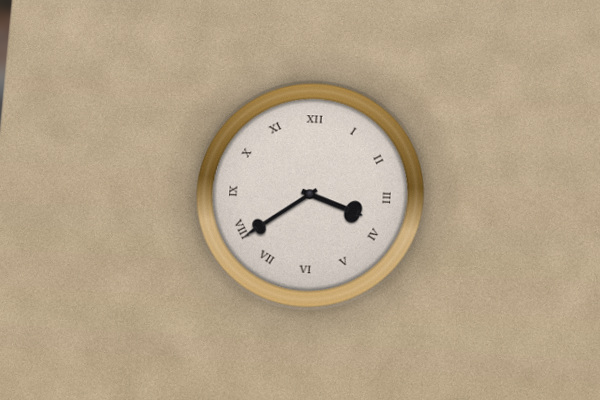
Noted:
3,39
